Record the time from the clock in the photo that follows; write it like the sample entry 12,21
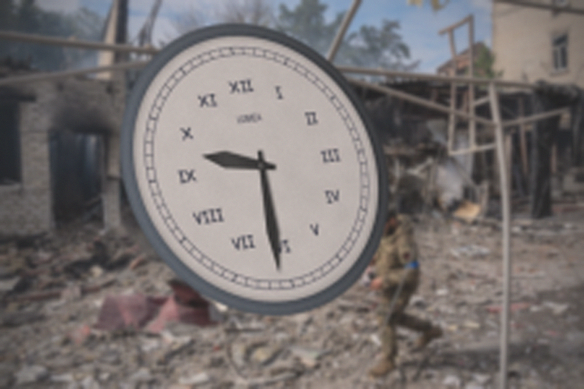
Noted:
9,31
